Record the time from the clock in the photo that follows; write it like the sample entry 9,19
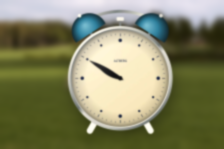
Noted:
9,50
